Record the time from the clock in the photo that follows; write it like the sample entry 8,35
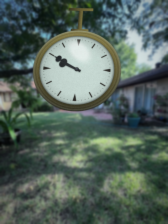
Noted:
9,50
